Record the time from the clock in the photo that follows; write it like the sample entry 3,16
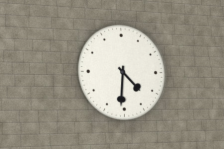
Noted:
4,31
